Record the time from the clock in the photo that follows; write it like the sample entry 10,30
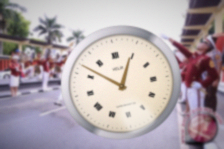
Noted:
12,52
